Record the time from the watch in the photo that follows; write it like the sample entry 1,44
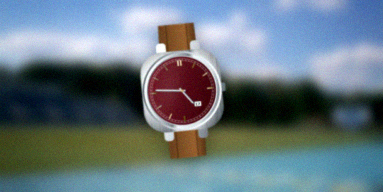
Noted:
4,46
